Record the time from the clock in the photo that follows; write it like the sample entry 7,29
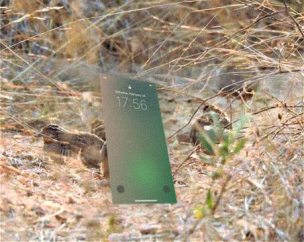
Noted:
17,56
